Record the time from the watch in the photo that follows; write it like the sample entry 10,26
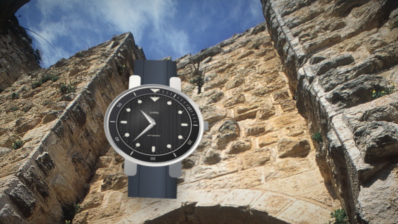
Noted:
10,37
